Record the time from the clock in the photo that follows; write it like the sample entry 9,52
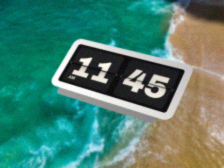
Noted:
11,45
